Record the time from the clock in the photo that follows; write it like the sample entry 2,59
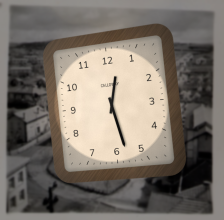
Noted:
12,28
